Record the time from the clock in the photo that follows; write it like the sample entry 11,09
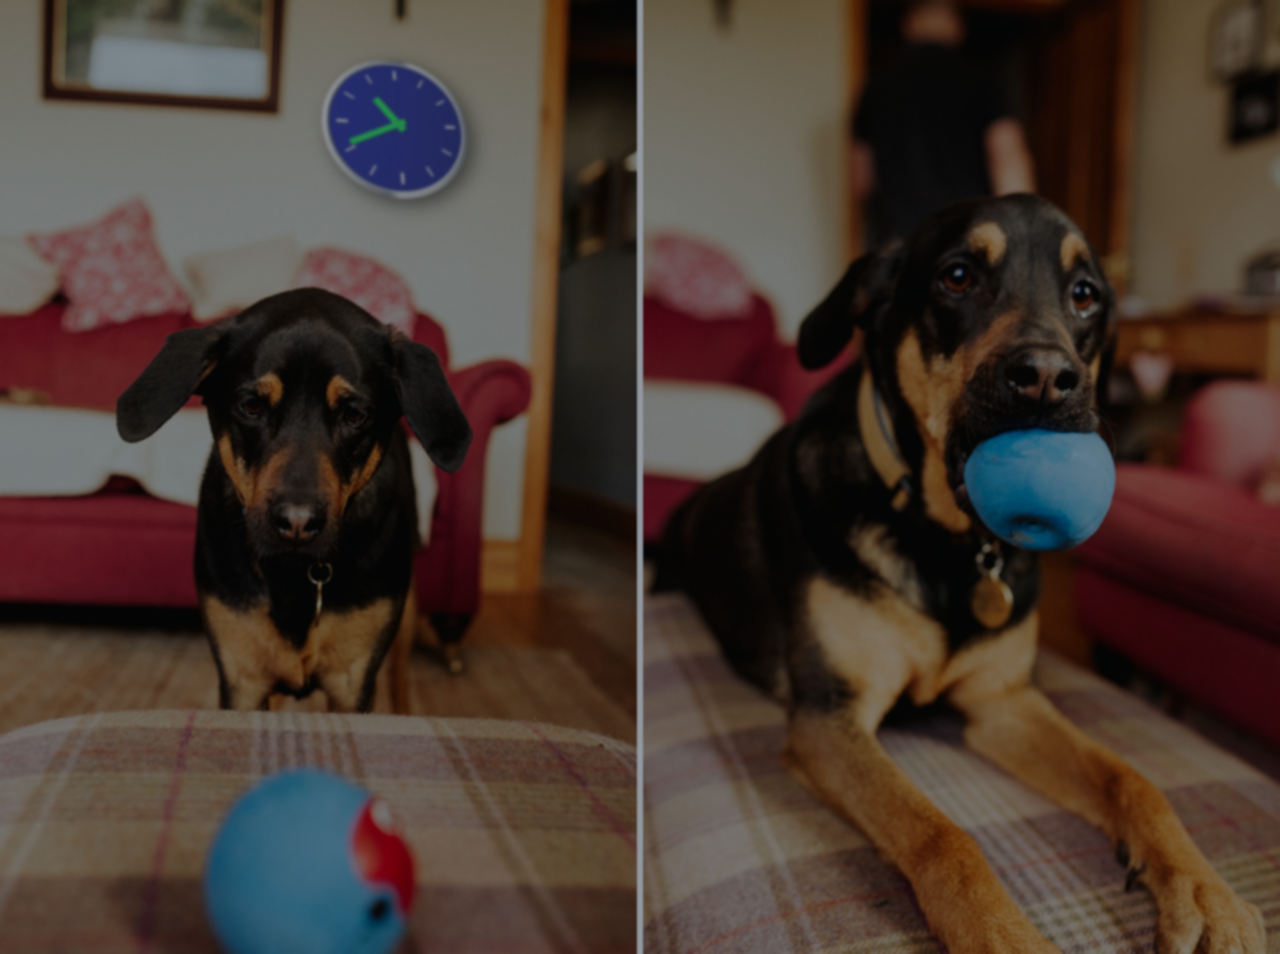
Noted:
10,41
